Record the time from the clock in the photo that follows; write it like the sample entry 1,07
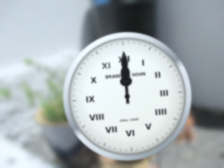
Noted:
12,00
